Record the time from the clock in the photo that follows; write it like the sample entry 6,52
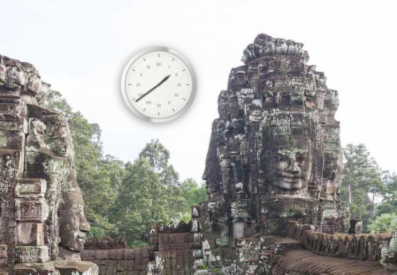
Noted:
1,39
